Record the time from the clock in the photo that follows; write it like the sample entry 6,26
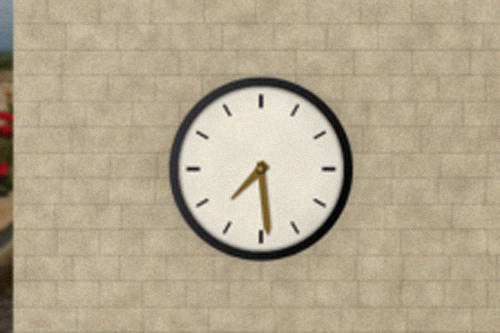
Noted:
7,29
